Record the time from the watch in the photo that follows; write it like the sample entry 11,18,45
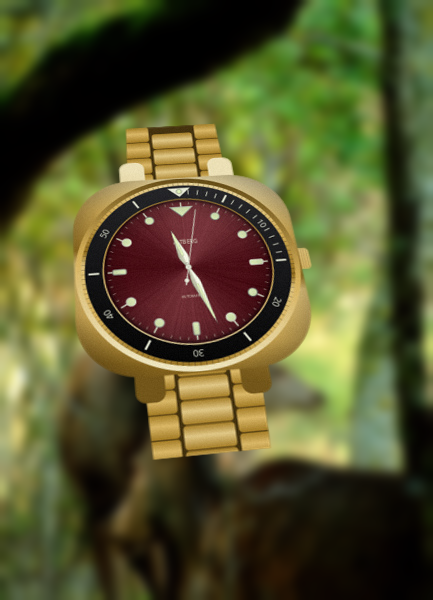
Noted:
11,27,02
